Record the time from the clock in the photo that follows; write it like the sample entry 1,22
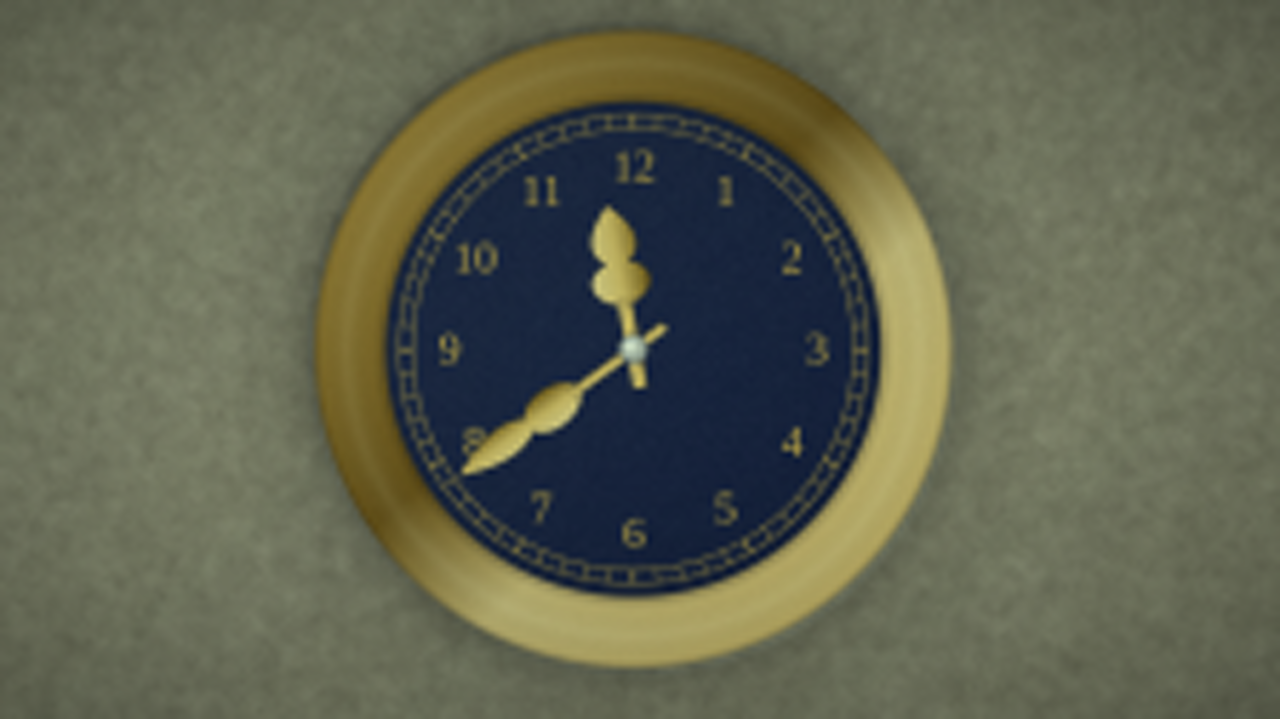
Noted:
11,39
